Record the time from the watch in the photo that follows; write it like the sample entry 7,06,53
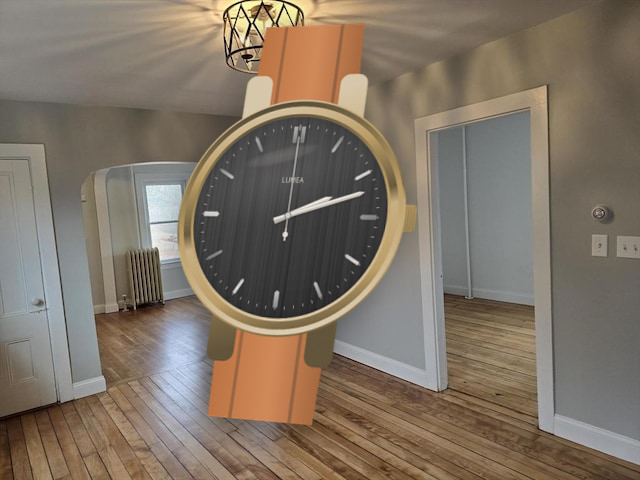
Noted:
2,12,00
